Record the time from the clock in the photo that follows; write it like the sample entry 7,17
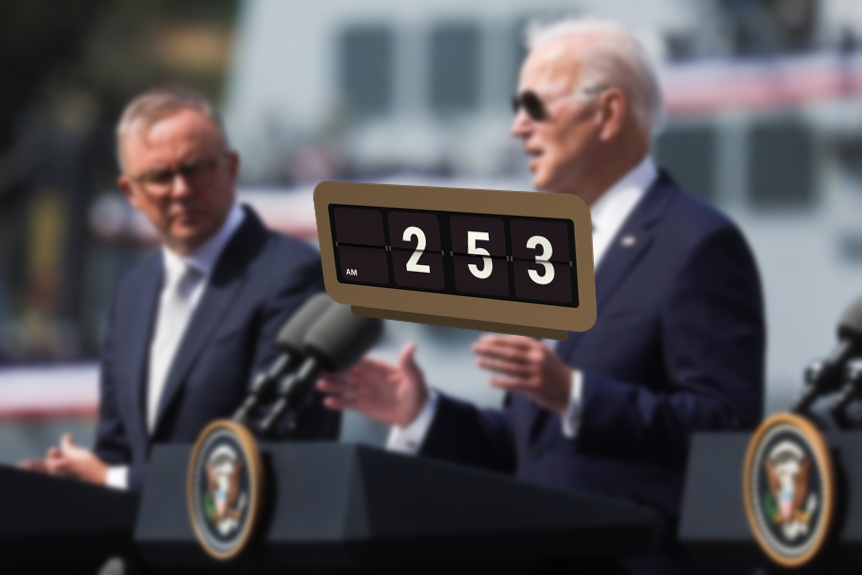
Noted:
2,53
